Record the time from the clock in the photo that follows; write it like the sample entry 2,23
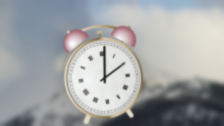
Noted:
2,01
